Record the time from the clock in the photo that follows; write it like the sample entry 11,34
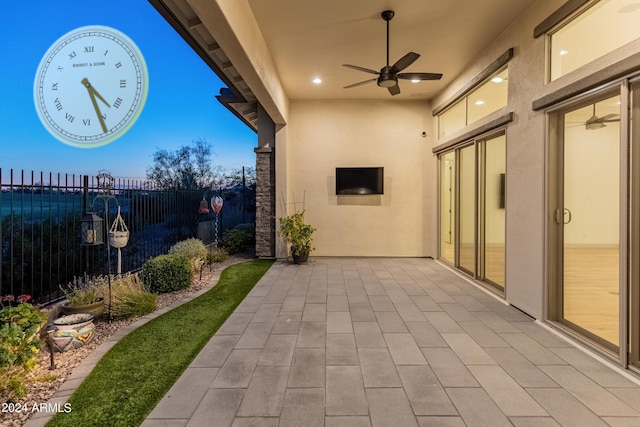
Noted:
4,26
